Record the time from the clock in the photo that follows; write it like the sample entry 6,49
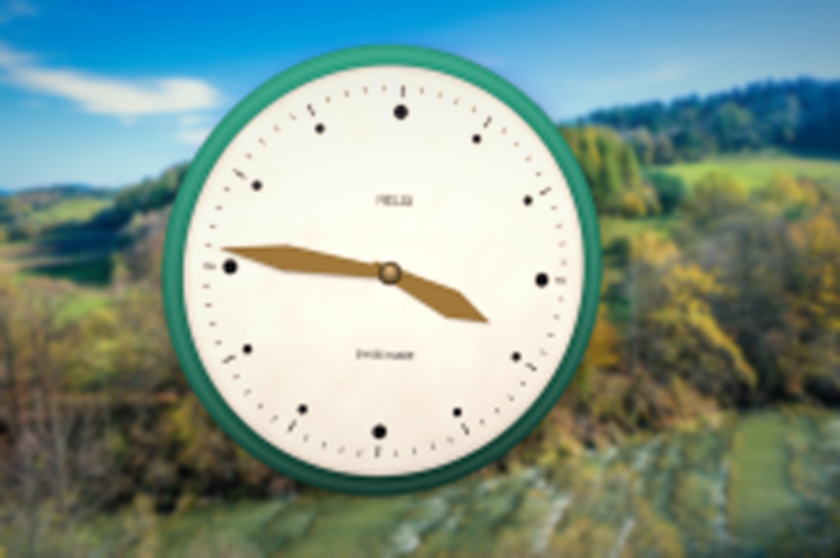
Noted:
3,46
